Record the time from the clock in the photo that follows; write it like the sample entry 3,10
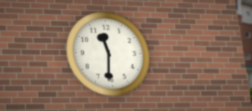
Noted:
11,31
